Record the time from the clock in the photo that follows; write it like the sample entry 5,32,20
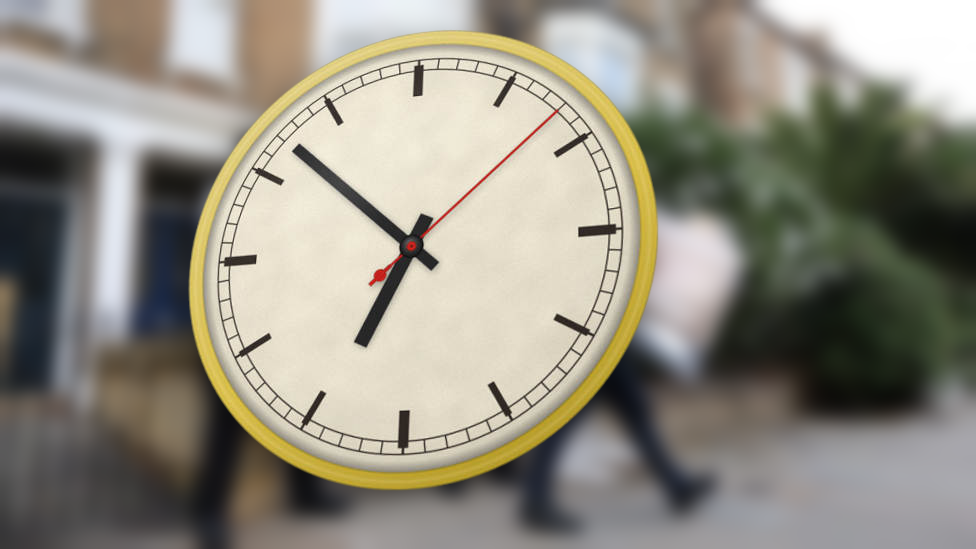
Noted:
6,52,08
